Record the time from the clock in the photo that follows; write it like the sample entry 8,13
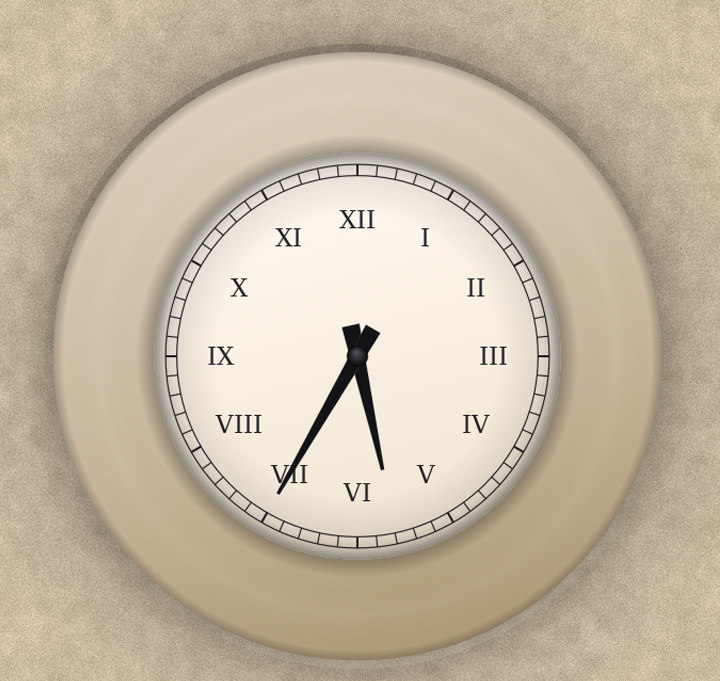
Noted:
5,35
